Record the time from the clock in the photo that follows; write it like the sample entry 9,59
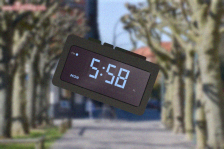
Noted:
5,58
